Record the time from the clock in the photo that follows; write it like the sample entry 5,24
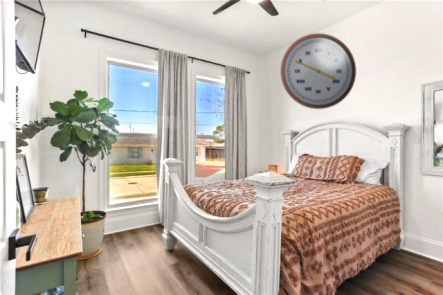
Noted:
3,49
